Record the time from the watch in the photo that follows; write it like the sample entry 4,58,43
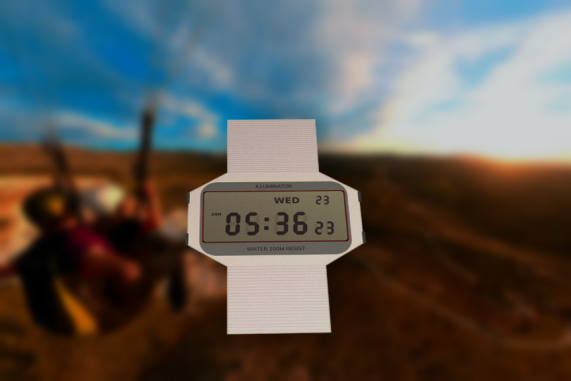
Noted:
5,36,23
